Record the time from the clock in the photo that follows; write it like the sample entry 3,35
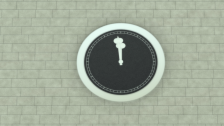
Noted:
11,59
